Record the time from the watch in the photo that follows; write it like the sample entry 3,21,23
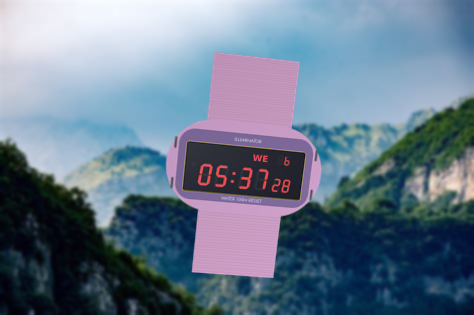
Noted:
5,37,28
